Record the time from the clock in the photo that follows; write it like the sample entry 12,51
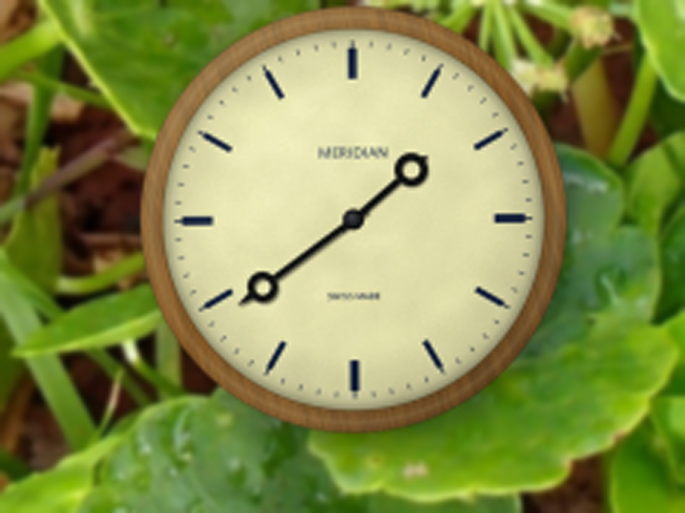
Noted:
1,39
